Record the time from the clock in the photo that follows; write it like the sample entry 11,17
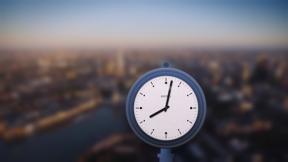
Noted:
8,02
